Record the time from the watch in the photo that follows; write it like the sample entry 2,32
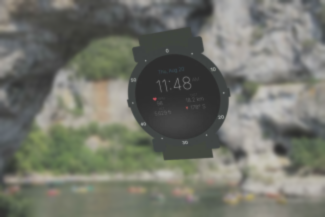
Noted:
11,48
